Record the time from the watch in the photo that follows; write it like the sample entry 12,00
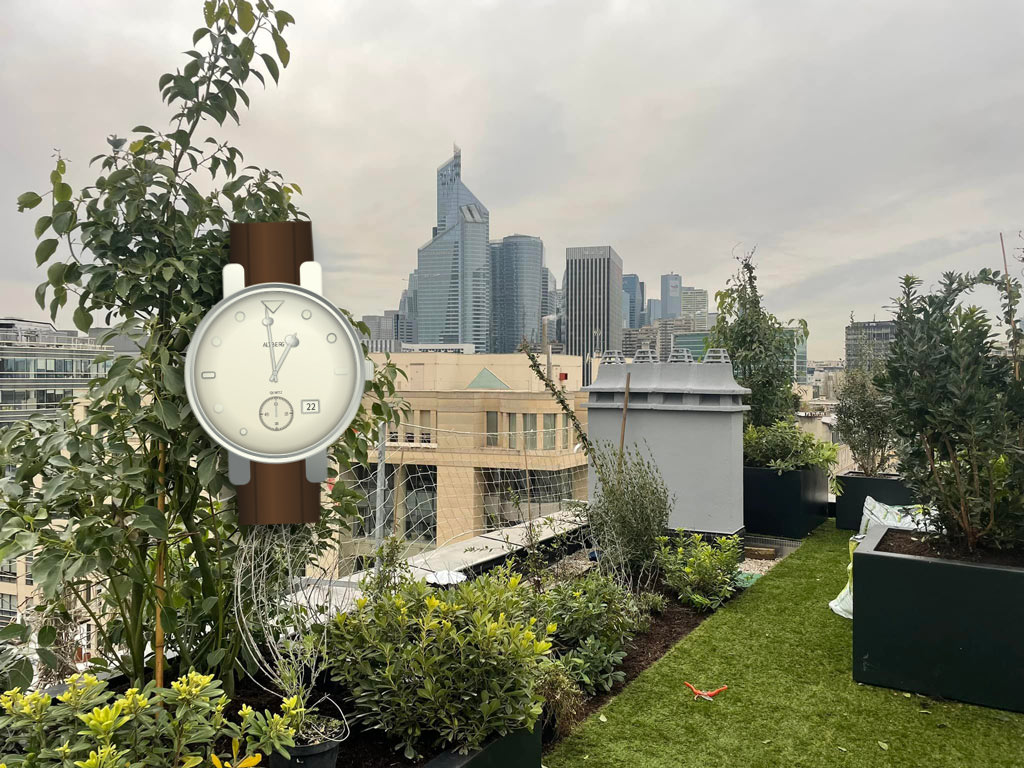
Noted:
12,59
